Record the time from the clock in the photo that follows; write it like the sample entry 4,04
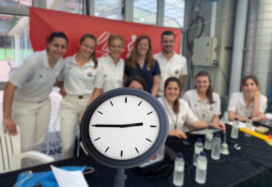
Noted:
2,45
